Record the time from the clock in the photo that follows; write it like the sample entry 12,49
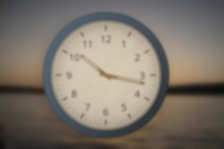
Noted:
10,17
